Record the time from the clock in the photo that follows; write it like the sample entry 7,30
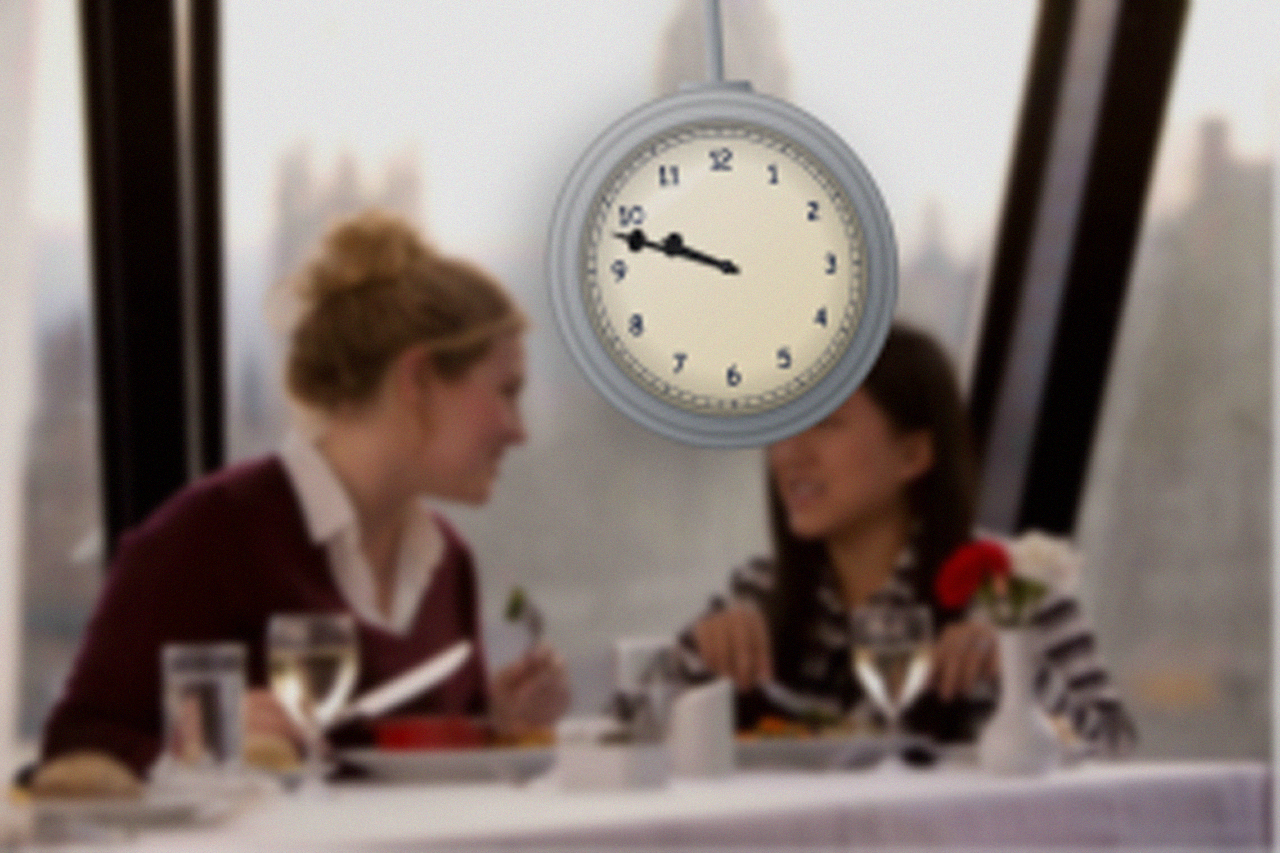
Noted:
9,48
